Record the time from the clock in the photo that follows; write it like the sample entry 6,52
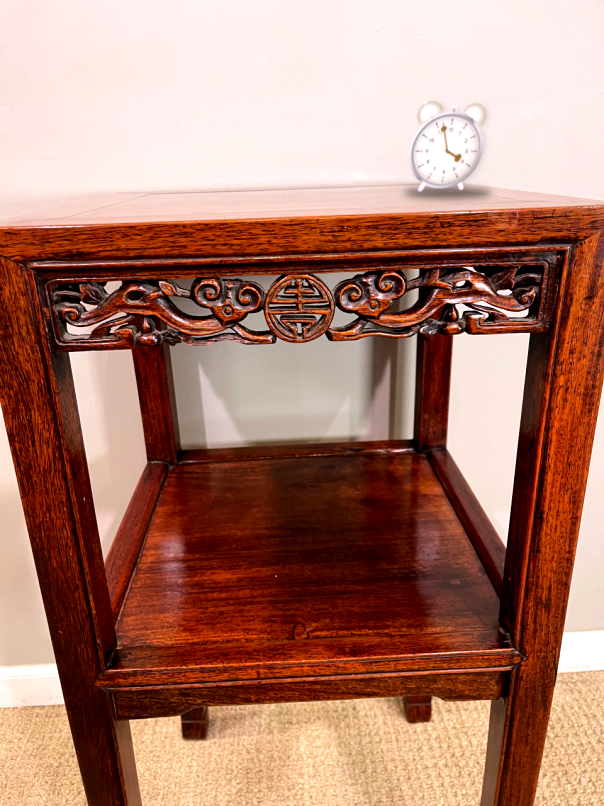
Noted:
3,57
